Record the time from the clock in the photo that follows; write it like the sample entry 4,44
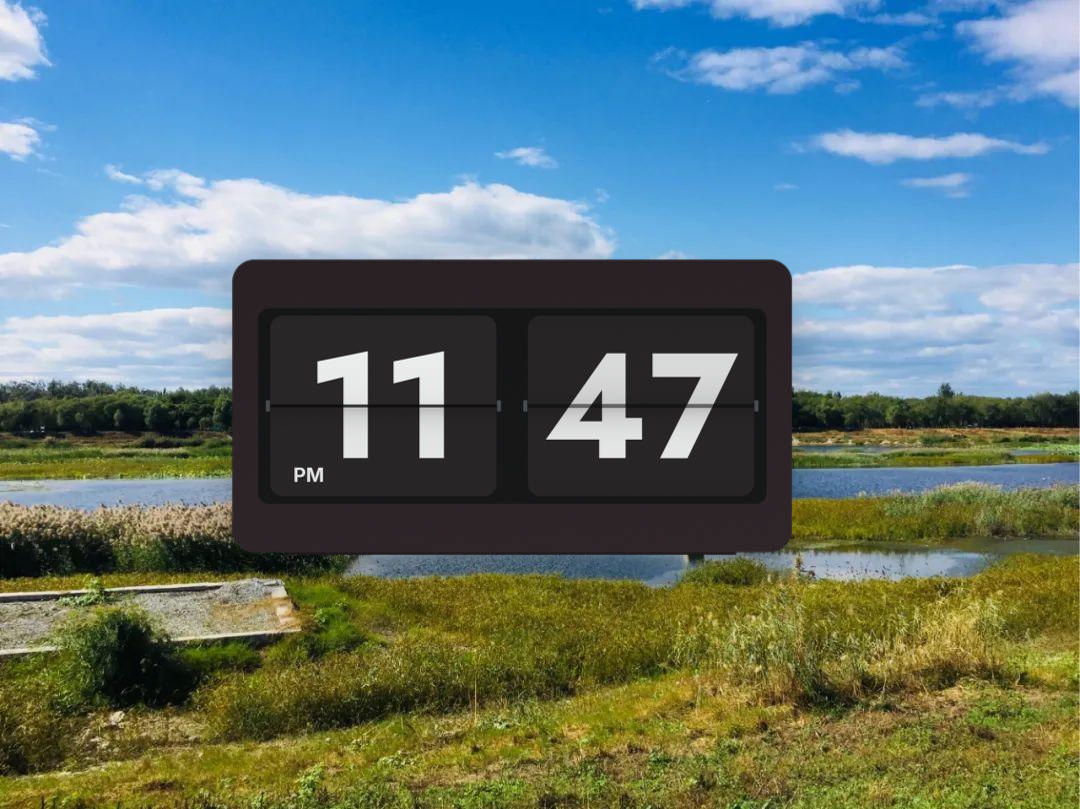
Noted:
11,47
